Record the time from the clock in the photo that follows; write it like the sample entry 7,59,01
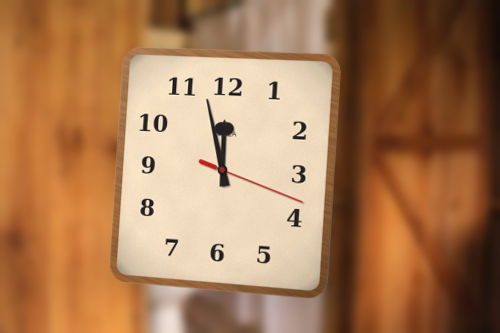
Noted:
11,57,18
